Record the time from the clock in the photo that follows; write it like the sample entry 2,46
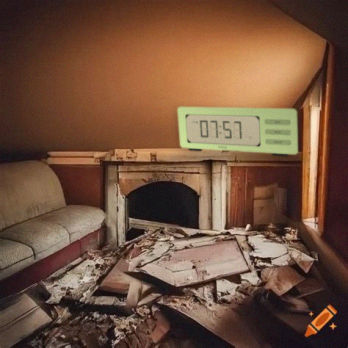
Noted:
7,57
